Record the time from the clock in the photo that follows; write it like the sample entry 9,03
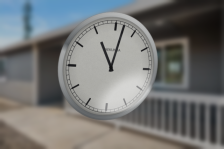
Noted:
11,02
